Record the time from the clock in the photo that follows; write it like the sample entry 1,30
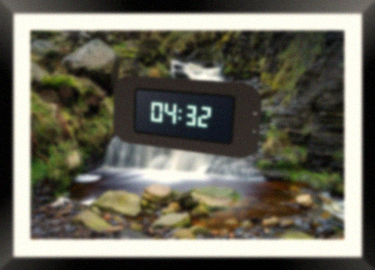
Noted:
4,32
